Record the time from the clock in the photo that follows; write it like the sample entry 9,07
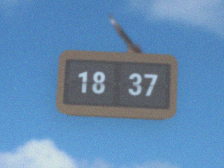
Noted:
18,37
